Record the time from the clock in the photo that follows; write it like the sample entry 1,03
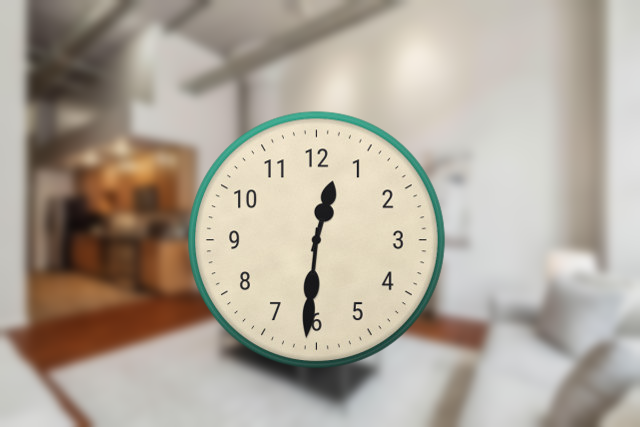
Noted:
12,31
